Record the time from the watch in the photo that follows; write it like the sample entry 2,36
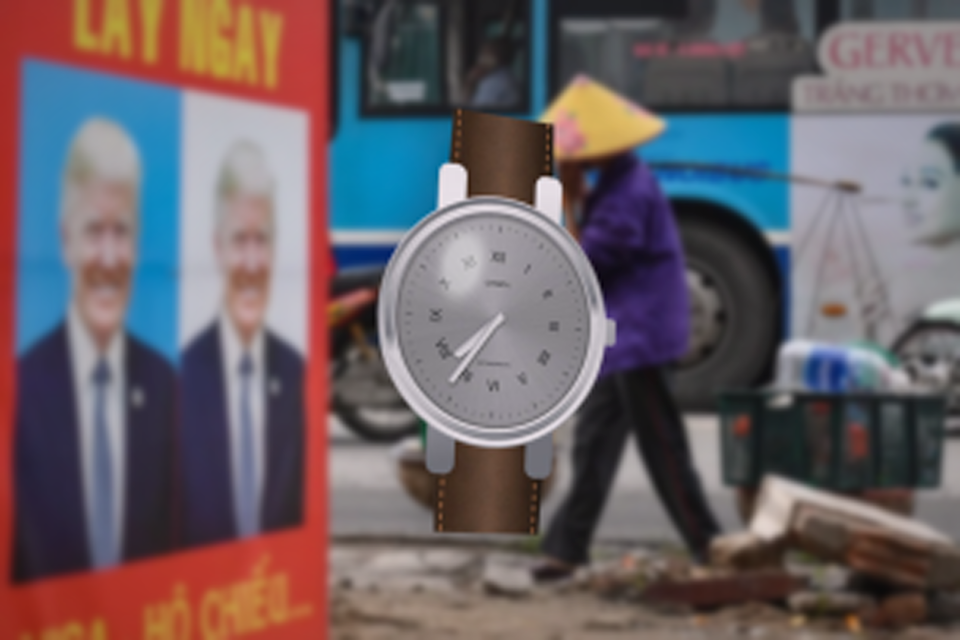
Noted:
7,36
